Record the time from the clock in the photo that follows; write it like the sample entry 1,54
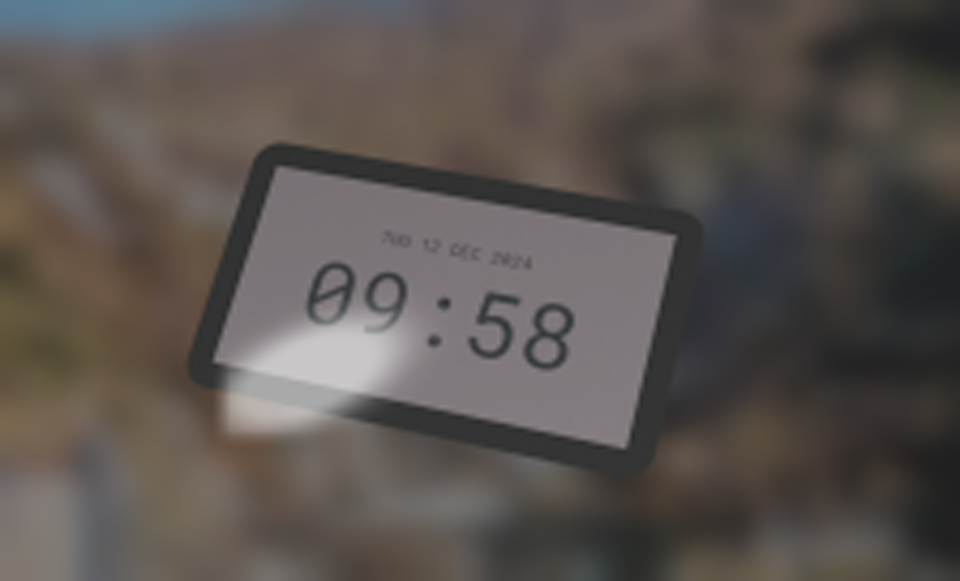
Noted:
9,58
